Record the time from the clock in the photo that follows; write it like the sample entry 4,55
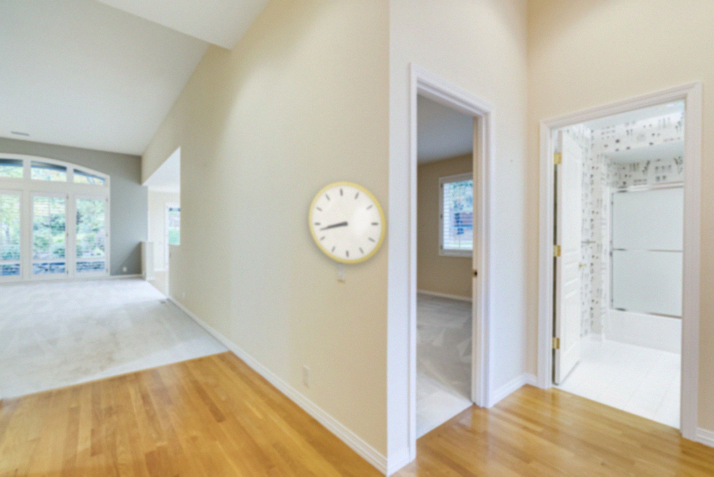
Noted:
8,43
